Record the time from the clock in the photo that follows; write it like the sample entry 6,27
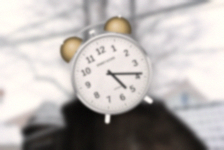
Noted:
5,19
